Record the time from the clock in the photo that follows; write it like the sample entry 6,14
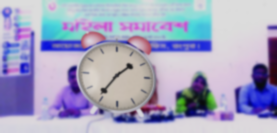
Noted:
1,36
